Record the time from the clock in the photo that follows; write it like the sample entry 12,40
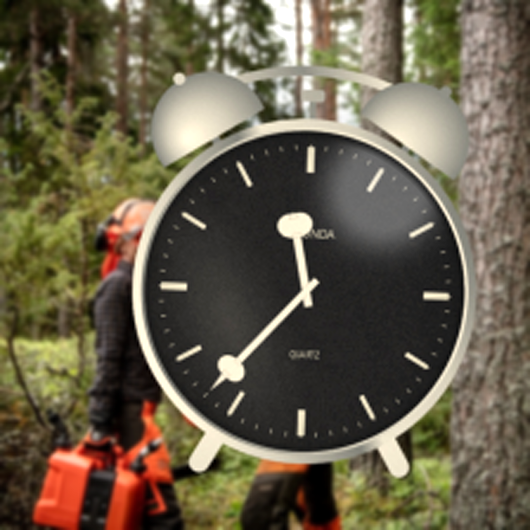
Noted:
11,37
